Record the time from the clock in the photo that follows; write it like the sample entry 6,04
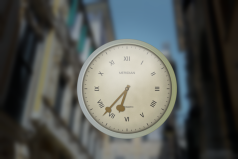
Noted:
6,37
